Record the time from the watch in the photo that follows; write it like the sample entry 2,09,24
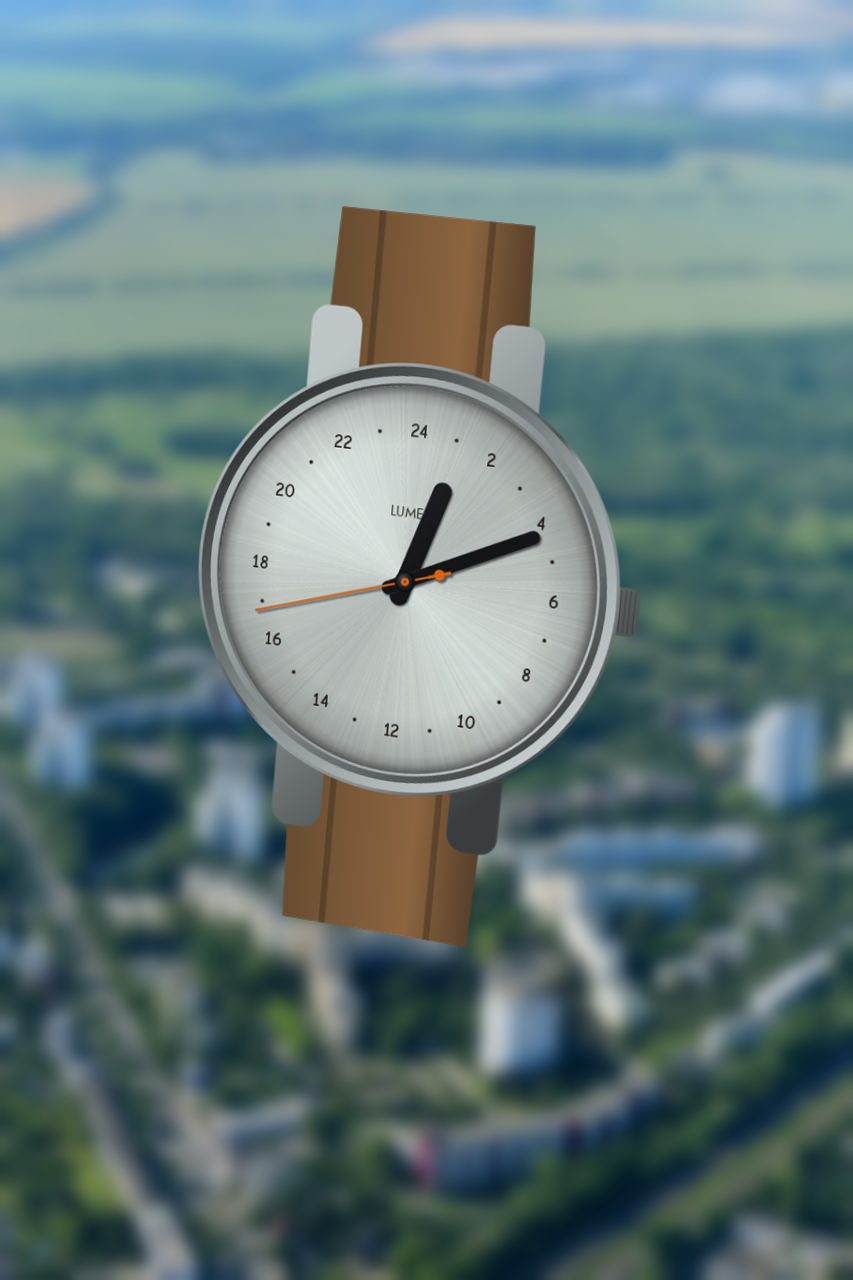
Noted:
1,10,42
